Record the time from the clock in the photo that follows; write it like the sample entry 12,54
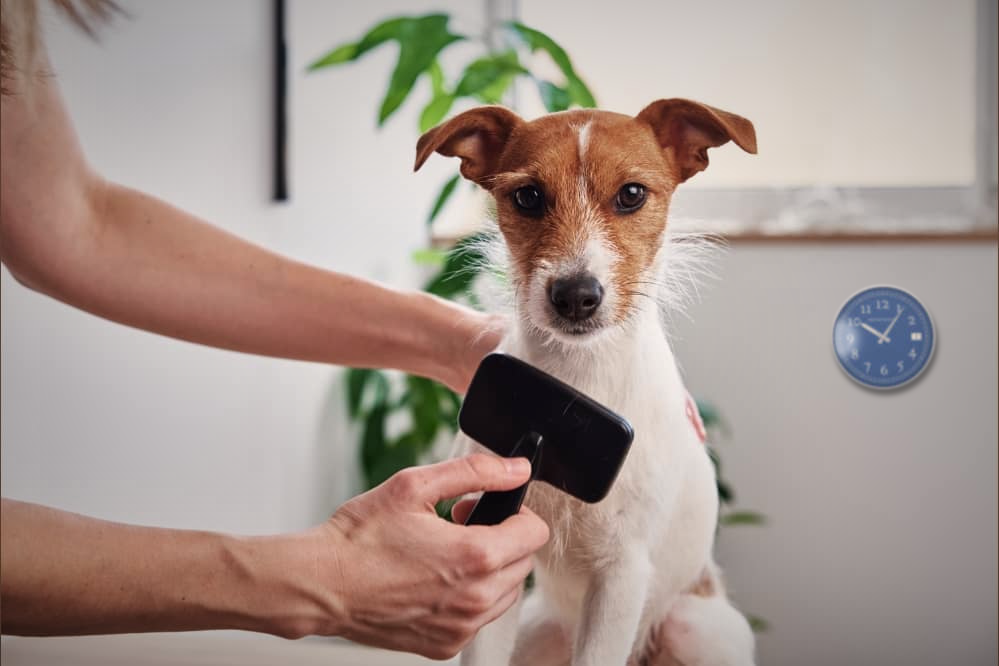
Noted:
10,06
